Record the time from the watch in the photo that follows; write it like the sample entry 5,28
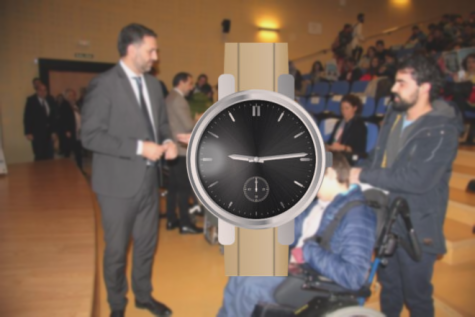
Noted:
9,14
